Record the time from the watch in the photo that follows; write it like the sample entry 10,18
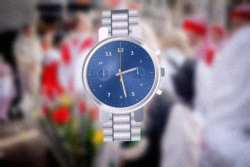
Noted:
2,28
